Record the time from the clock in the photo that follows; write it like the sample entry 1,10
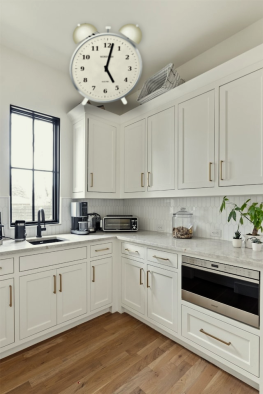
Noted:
5,02
